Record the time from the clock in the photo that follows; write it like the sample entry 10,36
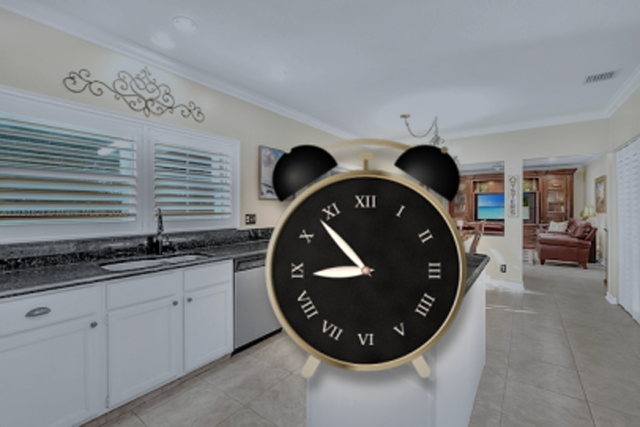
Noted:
8,53
